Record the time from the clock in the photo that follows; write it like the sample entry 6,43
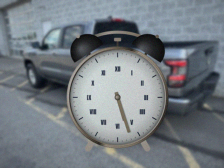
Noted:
5,27
